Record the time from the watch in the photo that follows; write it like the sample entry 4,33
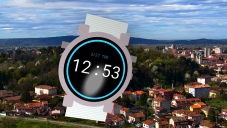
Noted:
12,53
